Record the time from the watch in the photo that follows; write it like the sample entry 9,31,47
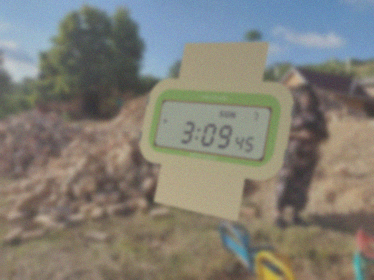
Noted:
3,09,45
